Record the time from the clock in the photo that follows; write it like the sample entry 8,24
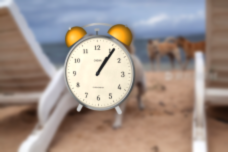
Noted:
1,06
